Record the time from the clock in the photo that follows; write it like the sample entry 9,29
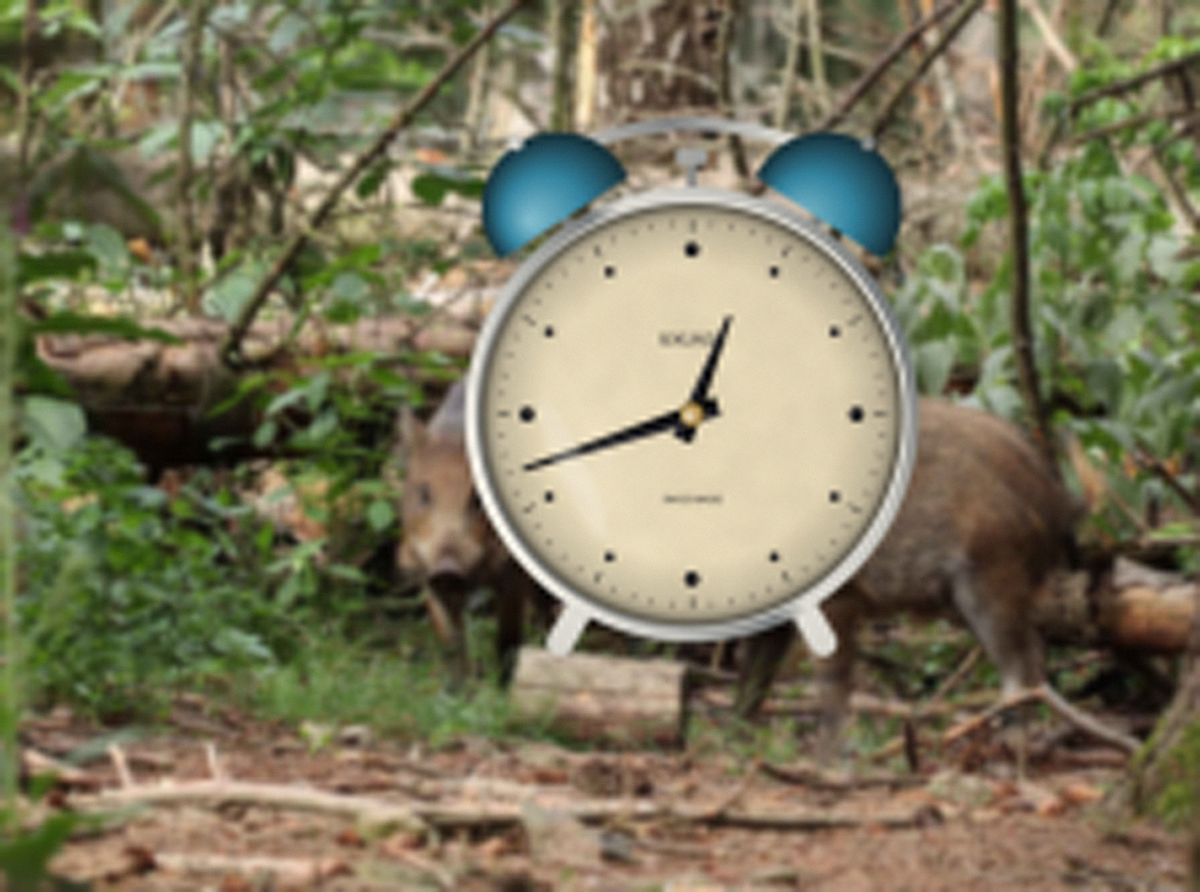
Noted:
12,42
